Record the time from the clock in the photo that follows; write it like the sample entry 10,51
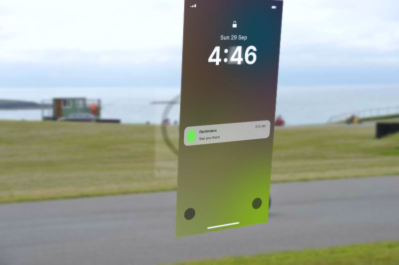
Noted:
4,46
